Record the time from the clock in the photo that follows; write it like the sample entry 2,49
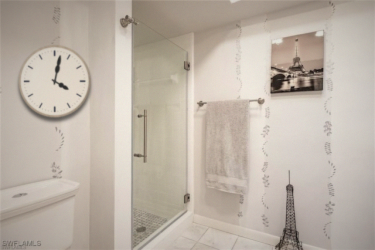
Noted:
4,02
